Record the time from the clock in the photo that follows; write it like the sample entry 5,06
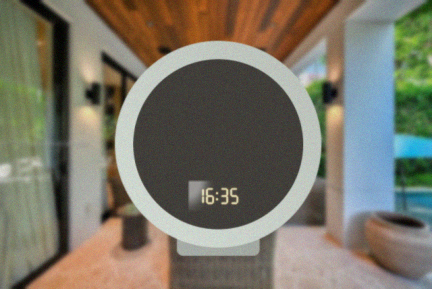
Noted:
16,35
